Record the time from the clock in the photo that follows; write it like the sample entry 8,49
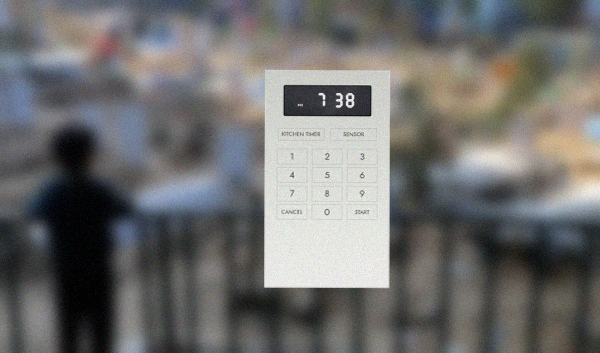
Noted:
7,38
